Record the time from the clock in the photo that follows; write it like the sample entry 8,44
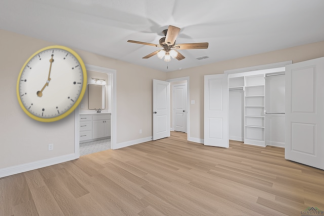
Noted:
7,00
